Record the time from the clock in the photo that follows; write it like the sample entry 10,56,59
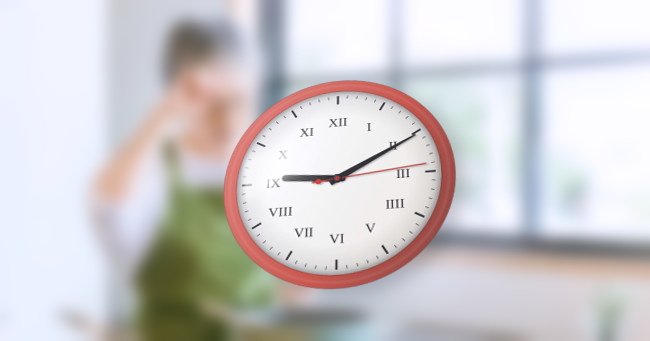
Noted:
9,10,14
